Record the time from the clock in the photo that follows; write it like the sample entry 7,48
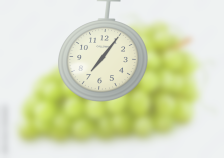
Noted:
7,05
